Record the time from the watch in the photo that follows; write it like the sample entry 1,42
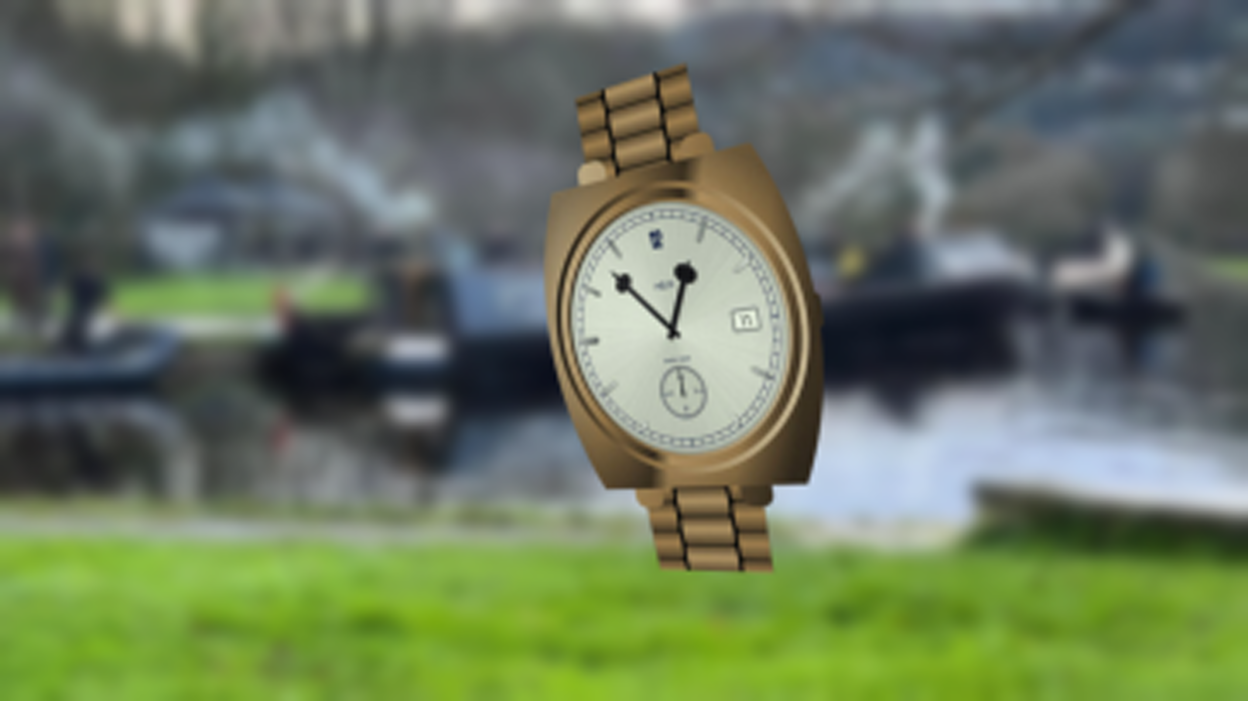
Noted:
12,53
